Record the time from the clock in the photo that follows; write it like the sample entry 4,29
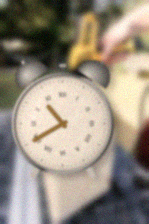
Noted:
10,40
